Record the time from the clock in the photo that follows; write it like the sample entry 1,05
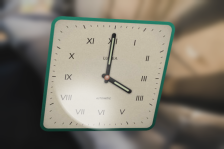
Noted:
4,00
